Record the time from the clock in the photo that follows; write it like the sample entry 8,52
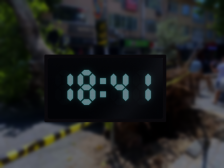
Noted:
18,41
